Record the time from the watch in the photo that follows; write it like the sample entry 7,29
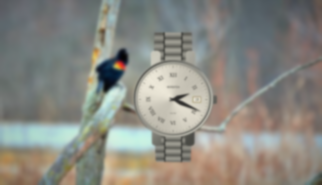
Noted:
2,19
